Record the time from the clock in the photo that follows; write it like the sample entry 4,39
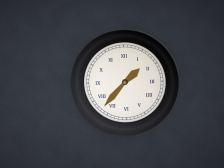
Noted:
1,37
